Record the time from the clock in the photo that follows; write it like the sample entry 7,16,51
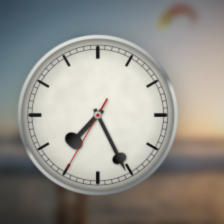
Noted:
7,25,35
